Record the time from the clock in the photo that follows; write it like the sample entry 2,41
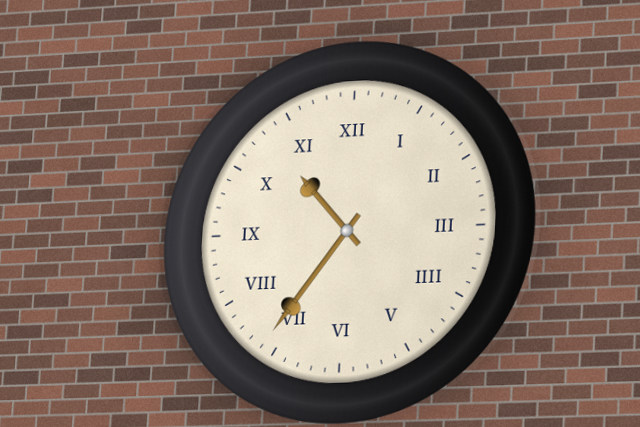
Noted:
10,36
